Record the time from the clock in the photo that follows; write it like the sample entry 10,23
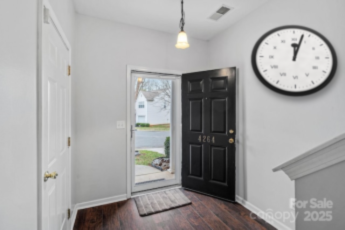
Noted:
12,03
